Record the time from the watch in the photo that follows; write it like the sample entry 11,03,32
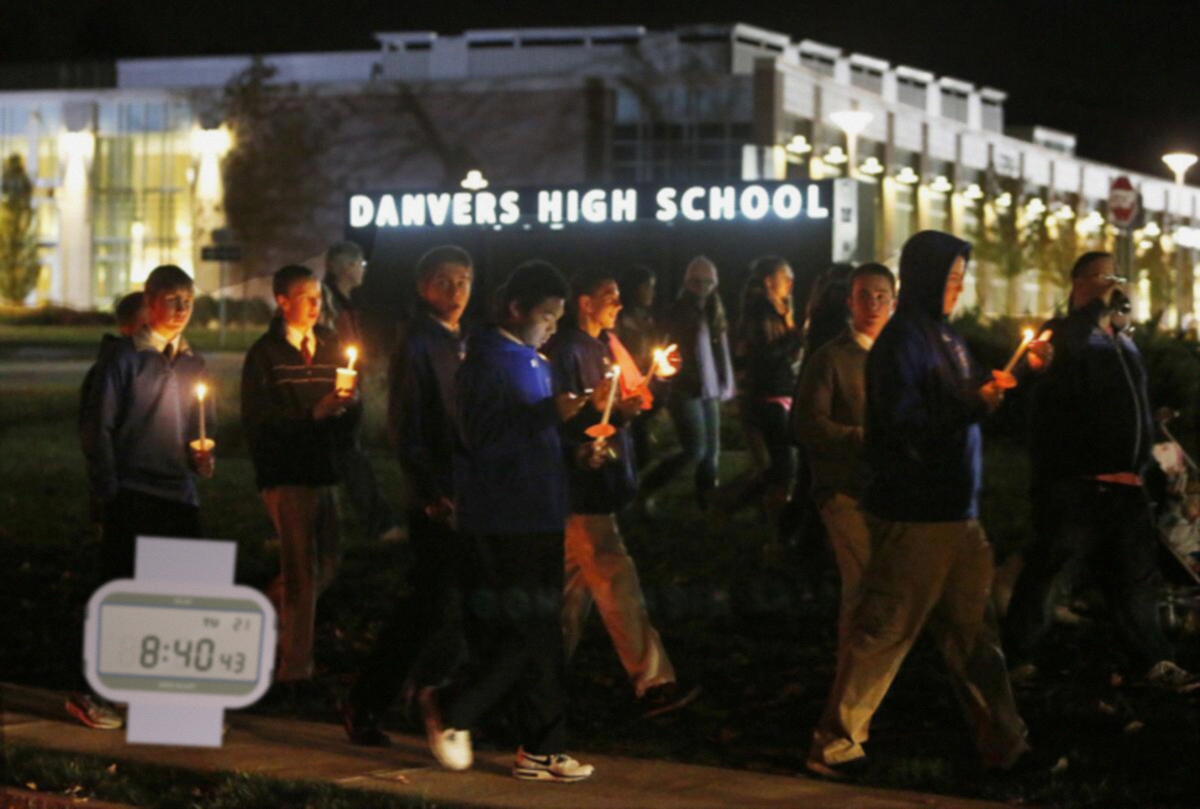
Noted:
8,40,43
